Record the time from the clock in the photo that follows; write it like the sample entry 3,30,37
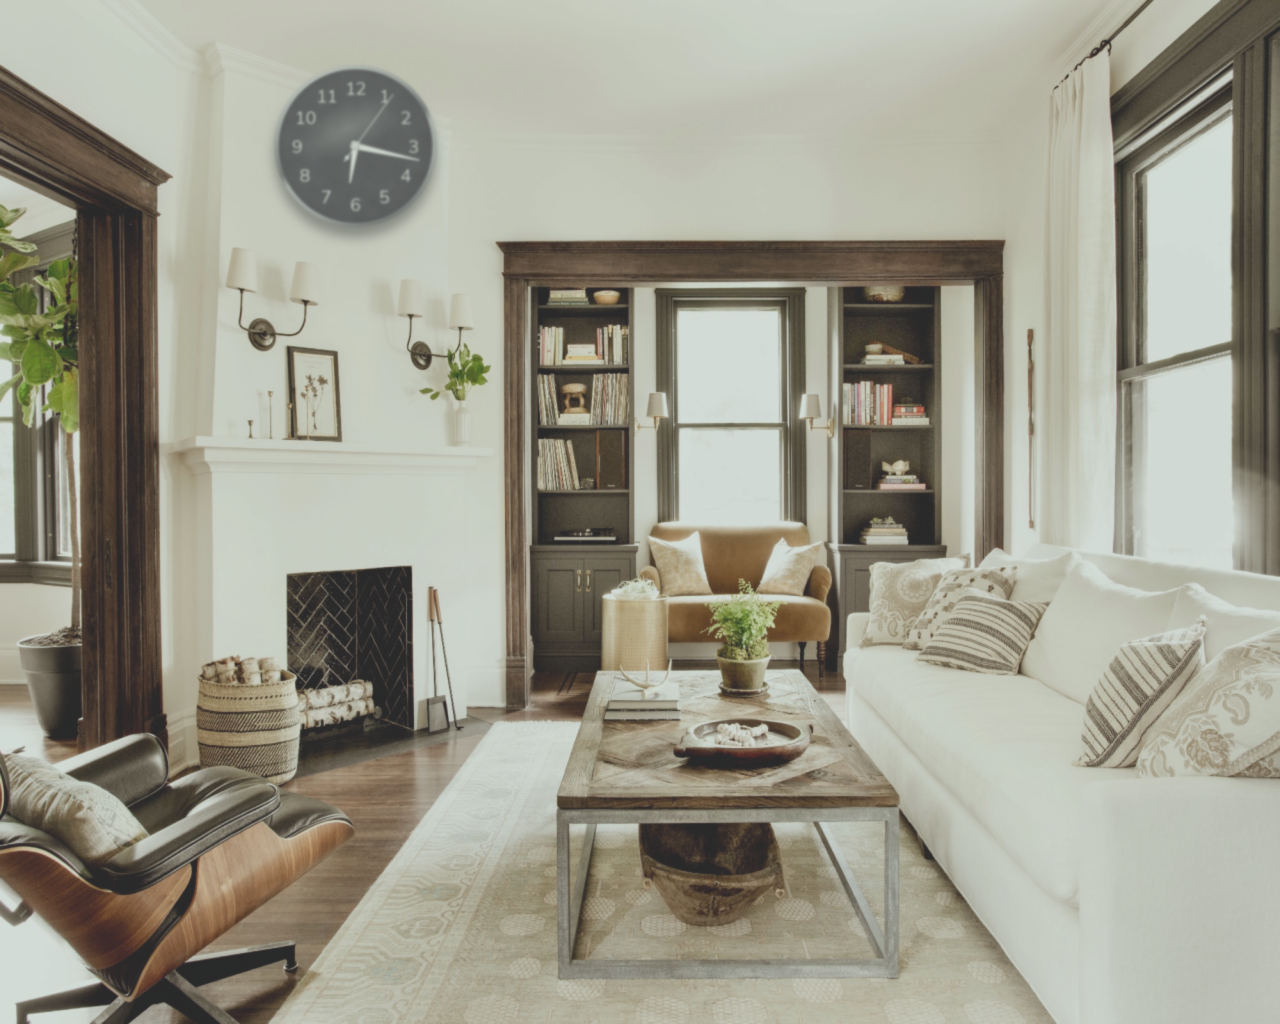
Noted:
6,17,06
